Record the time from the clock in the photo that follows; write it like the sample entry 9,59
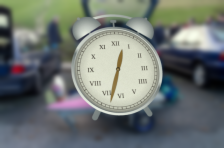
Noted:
12,33
